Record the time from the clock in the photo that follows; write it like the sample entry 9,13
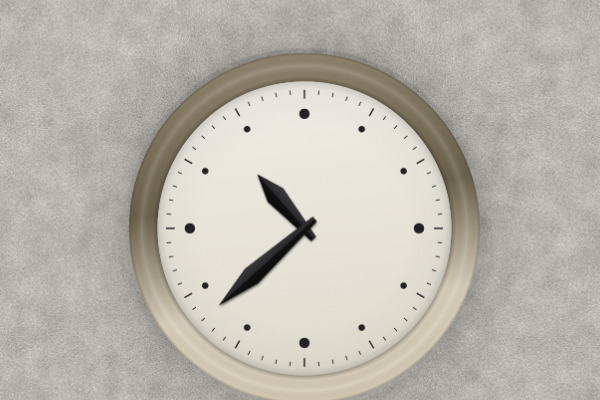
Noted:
10,38
